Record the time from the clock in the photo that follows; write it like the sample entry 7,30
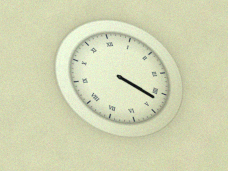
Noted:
4,22
